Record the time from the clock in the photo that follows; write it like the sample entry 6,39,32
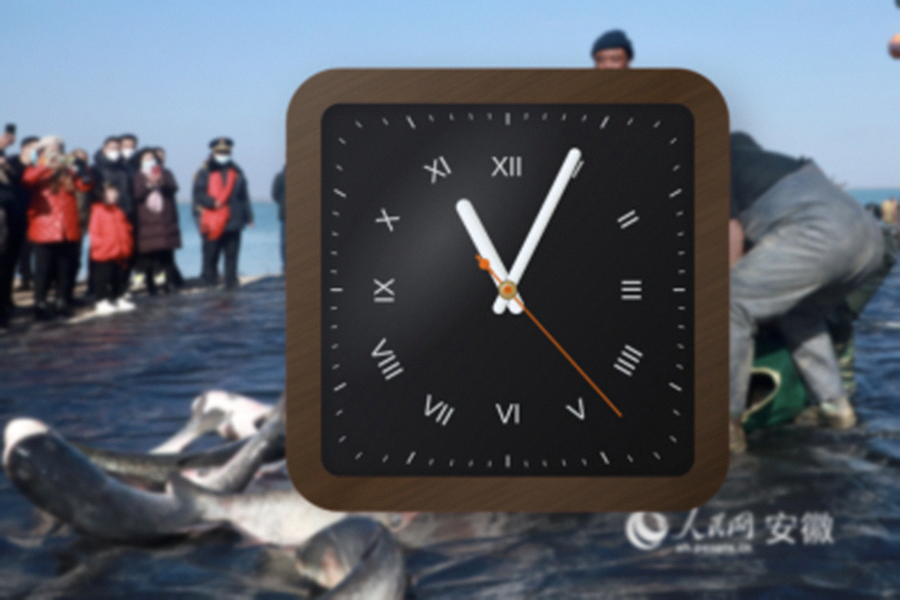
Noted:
11,04,23
